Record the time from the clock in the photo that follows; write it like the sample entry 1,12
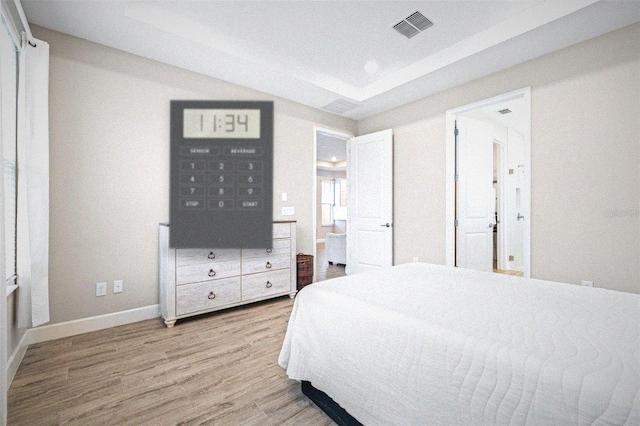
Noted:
11,34
